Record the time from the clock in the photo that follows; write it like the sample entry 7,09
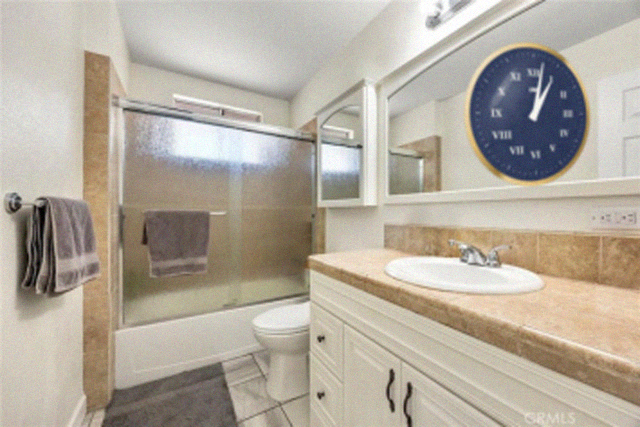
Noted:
1,02
